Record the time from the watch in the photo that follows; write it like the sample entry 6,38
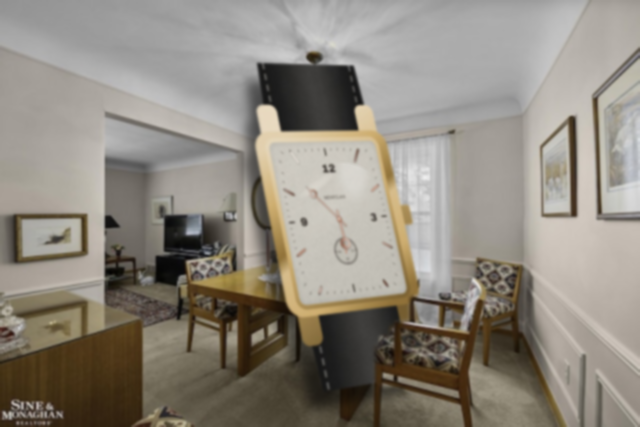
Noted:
5,53
